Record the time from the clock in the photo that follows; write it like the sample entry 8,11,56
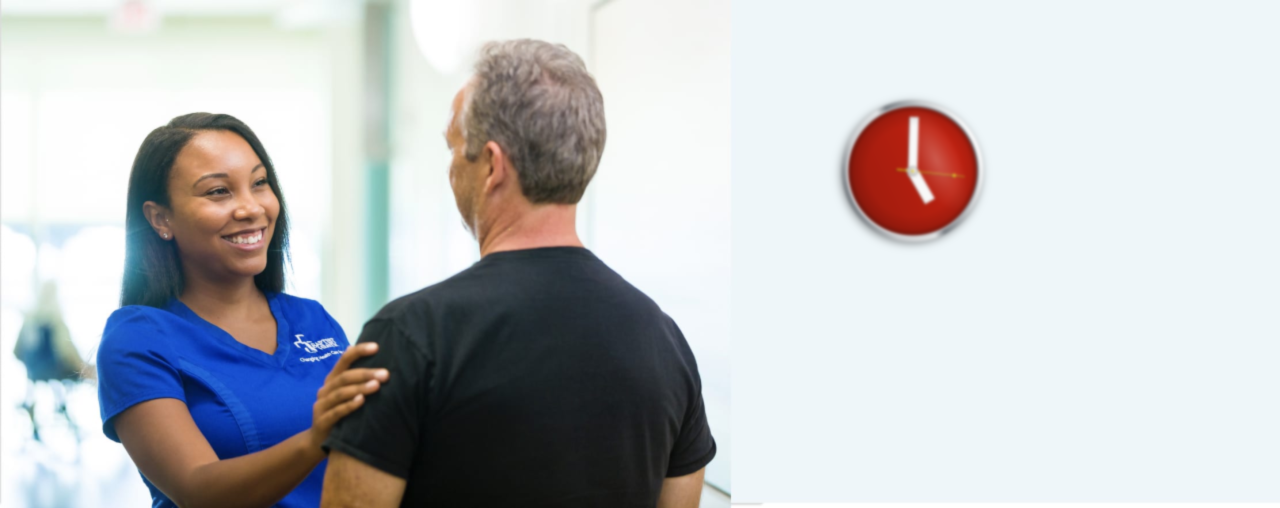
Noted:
5,00,16
